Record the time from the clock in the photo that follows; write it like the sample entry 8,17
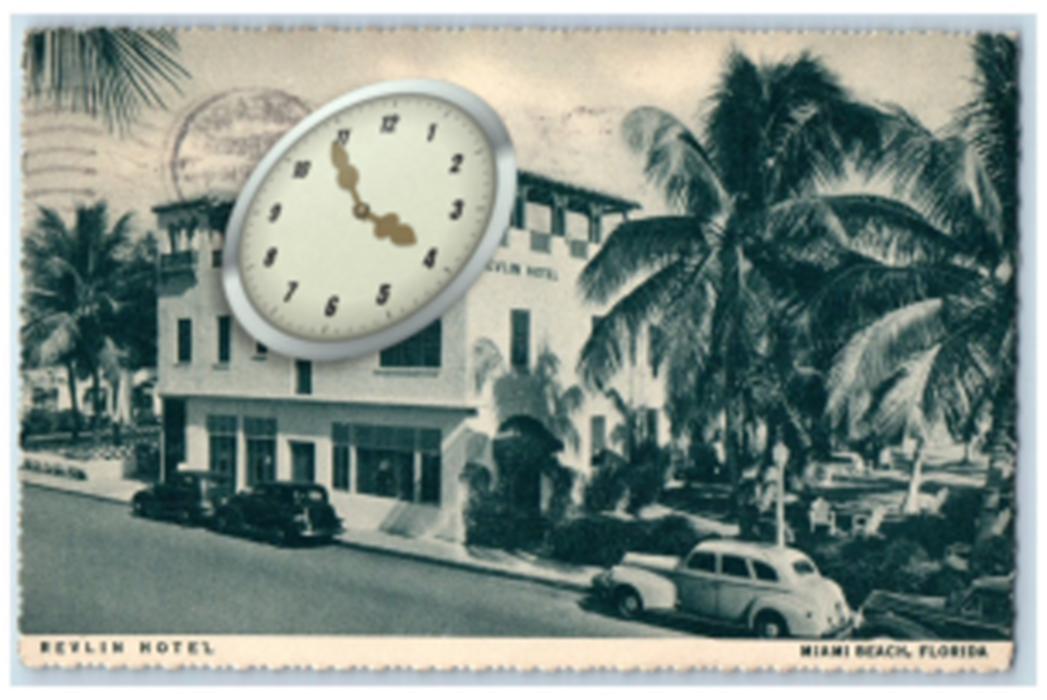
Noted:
3,54
